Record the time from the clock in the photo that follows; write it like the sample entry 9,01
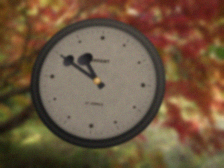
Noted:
10,50
